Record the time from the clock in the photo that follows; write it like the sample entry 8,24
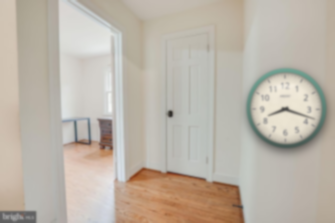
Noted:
8,18
